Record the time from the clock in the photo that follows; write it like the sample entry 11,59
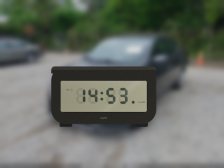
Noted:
14,53
